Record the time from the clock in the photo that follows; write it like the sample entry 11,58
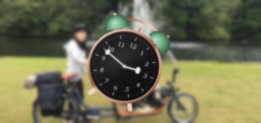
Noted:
2,48
